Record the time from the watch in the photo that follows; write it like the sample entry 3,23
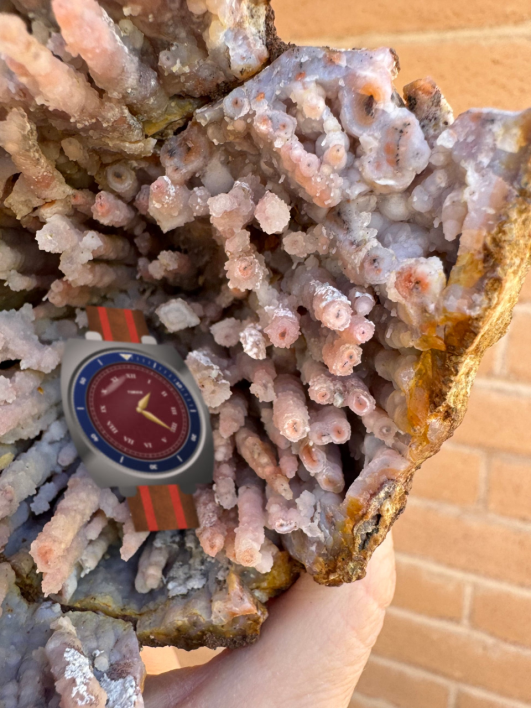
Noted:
1,21
